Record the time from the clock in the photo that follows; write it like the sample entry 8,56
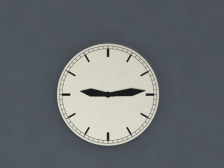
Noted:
9,14
